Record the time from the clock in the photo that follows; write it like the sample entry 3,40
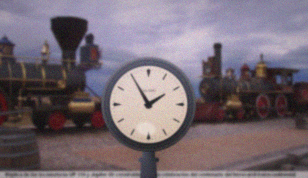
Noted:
1,55
